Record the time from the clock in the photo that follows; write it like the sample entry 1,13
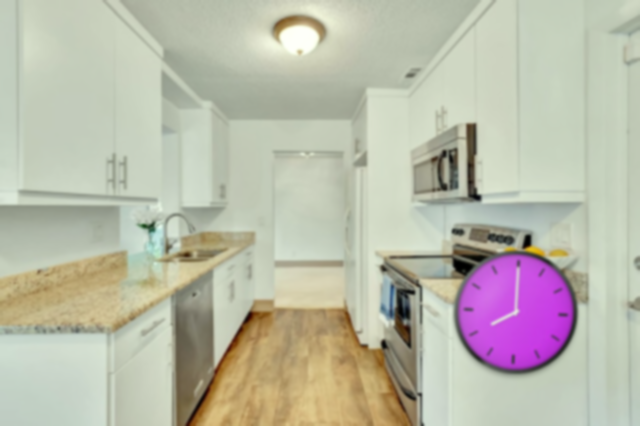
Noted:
8,00
